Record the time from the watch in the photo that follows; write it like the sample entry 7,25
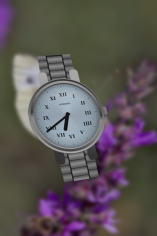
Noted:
6,40
